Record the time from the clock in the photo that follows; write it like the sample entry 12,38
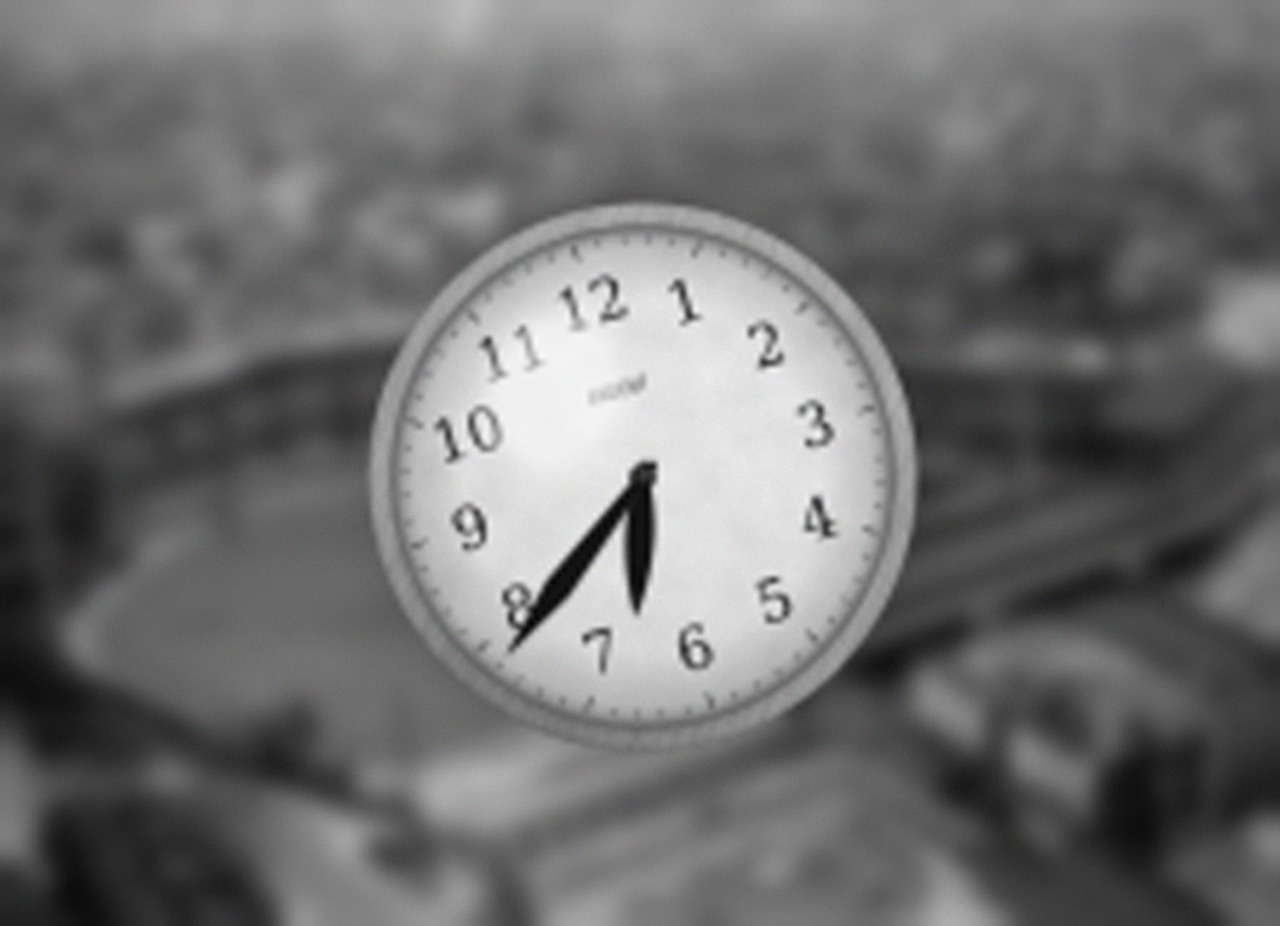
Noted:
6,39
